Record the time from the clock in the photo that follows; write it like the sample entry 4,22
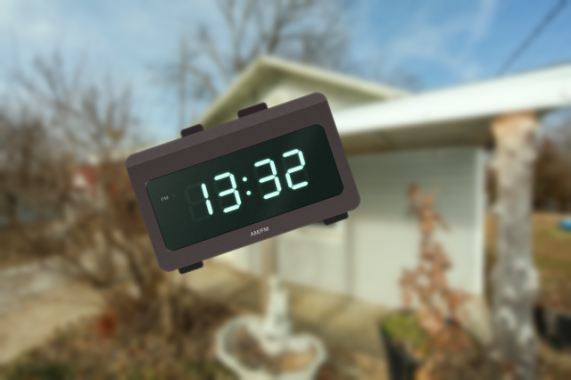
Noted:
13,32
